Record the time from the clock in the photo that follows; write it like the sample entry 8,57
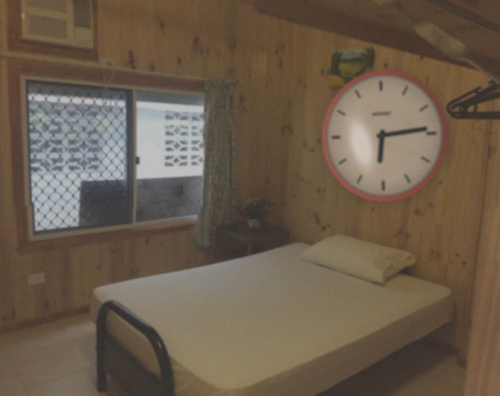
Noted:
6,14
